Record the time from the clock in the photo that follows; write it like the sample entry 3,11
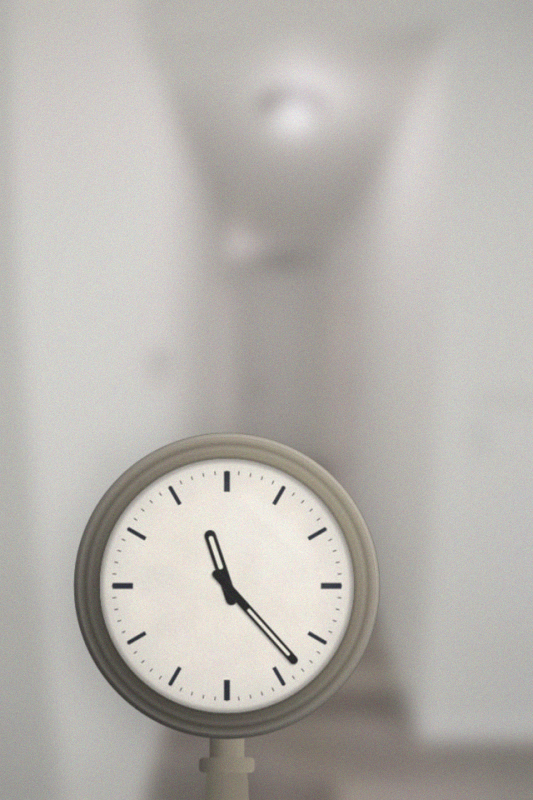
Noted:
11,23
